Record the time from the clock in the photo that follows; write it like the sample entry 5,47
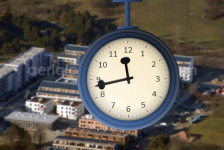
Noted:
11,43
